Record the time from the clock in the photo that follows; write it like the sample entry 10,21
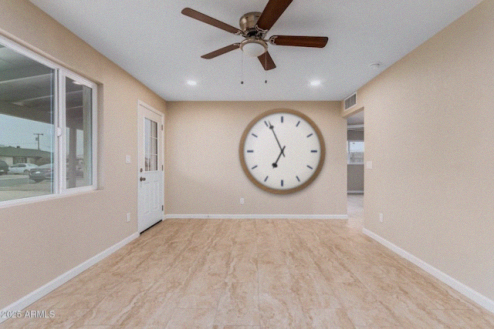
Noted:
6,56
